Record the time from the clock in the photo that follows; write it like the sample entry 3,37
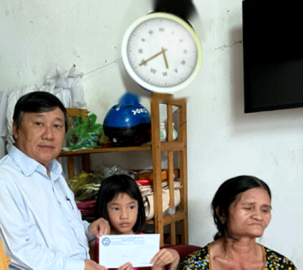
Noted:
5,40
